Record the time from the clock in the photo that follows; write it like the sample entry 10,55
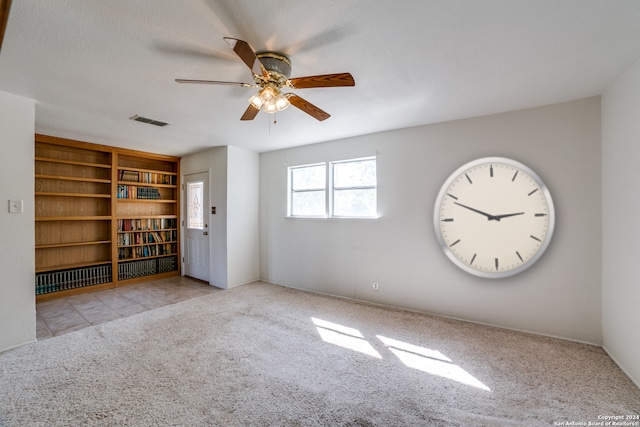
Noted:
2,49
